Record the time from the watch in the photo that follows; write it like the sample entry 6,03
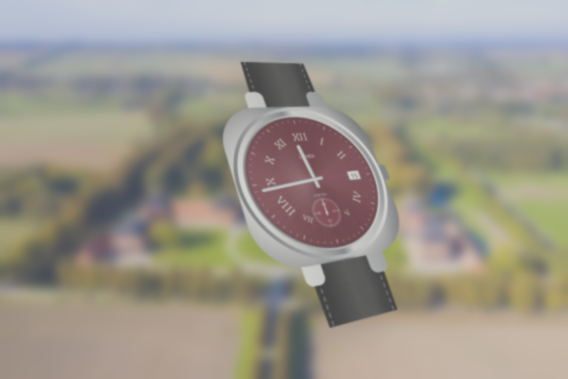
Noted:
11,44
